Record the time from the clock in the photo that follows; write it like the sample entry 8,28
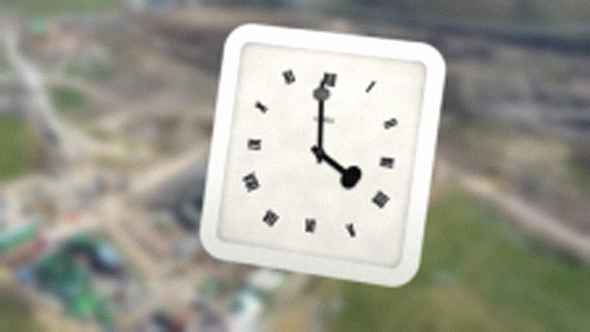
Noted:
3,59
